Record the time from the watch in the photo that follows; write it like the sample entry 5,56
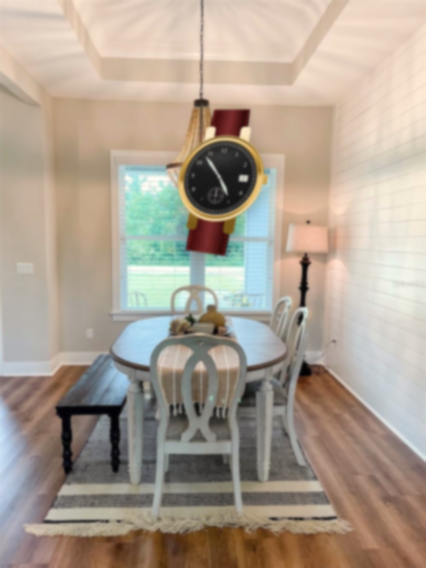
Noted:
4,53
